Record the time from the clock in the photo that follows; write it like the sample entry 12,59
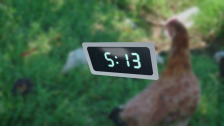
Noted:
5,13
